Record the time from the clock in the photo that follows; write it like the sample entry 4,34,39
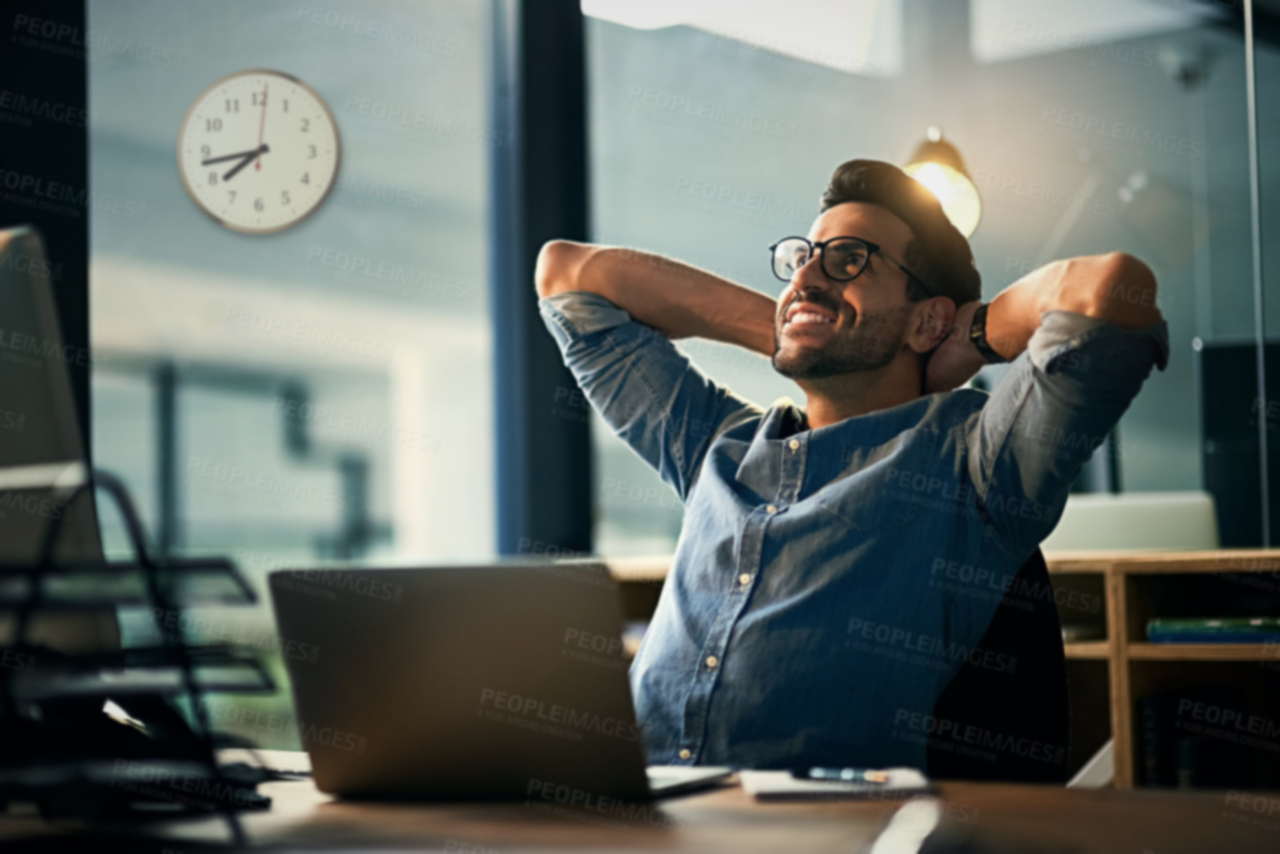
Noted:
7,43,01
